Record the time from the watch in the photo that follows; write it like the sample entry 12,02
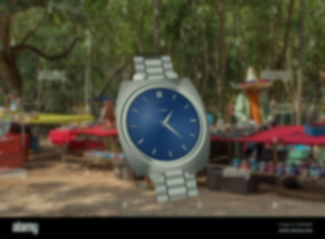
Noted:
1,23
